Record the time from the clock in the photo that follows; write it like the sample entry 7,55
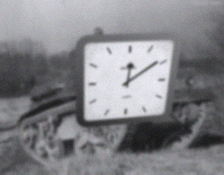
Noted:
12,09
